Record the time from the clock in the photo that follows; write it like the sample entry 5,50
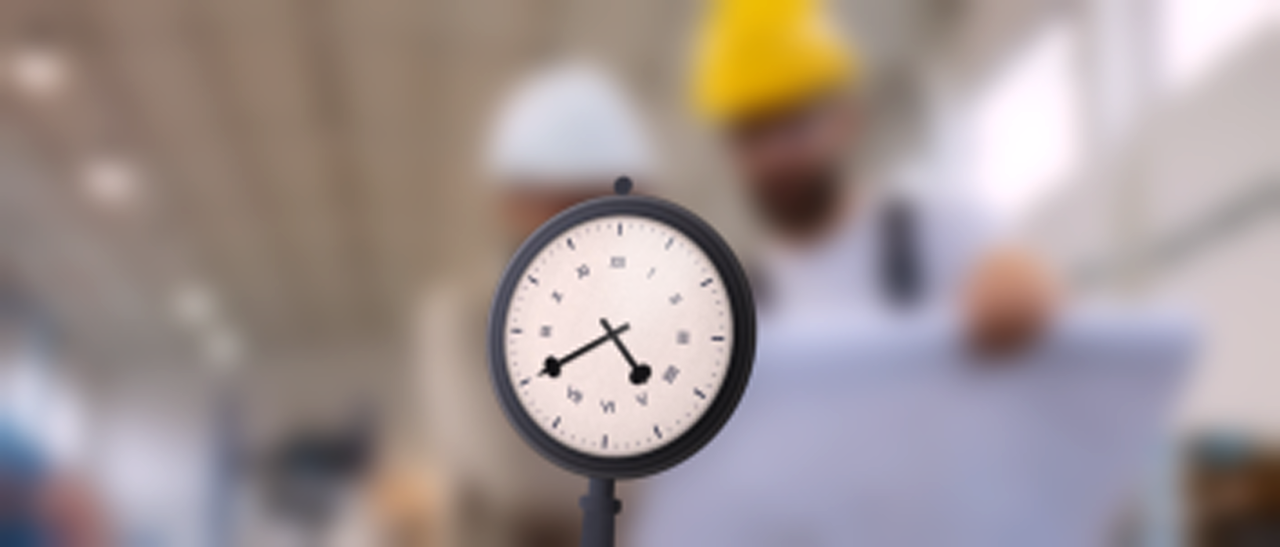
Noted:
4,40
